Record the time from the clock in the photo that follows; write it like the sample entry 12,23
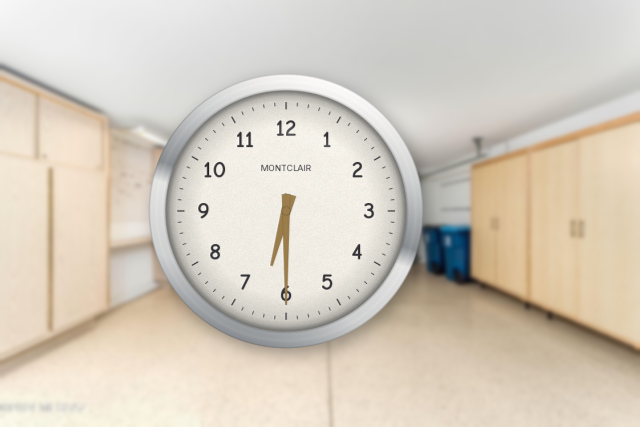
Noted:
6,30
